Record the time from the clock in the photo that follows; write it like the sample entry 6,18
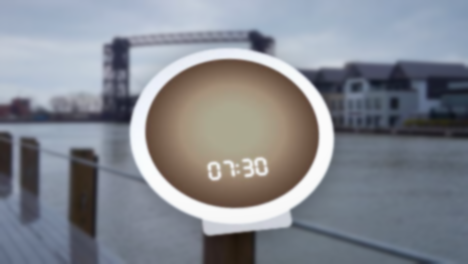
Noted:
7,30
